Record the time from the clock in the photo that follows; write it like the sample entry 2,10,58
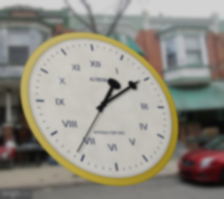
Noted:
1,09,36
